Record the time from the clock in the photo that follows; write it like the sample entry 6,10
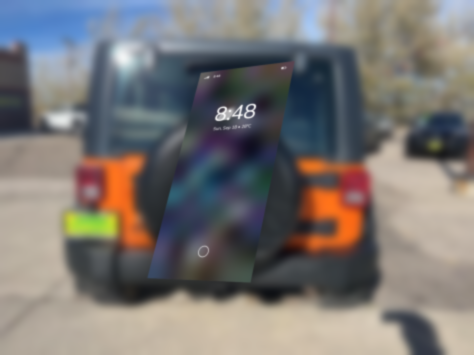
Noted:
8,48
